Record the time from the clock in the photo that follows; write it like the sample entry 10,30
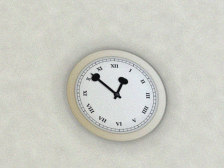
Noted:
12,52
